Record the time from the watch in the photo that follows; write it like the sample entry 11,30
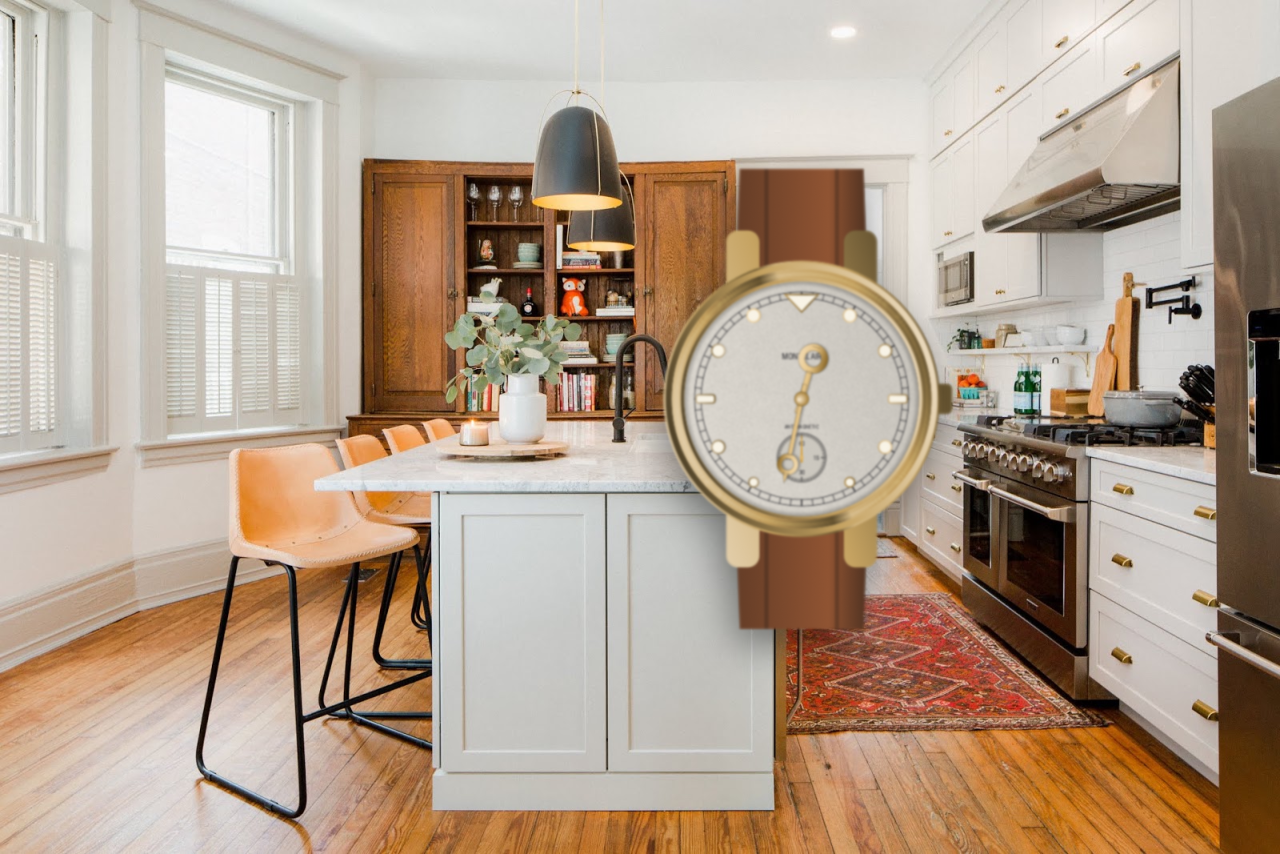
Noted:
12,32
